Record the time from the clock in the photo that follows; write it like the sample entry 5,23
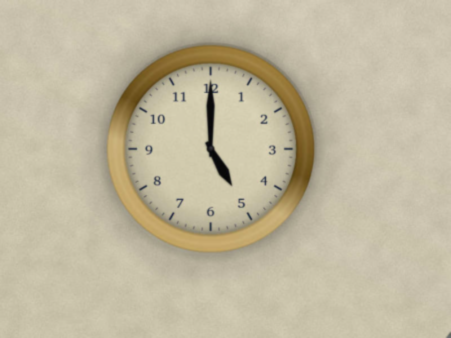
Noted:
5,00
